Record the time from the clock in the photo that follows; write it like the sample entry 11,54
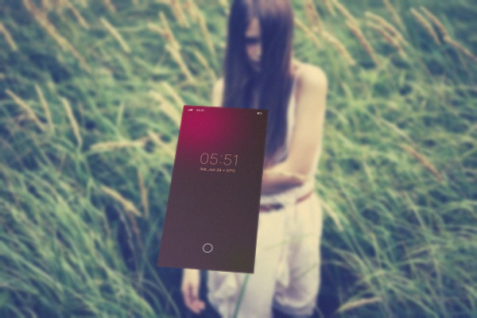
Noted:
5,51
